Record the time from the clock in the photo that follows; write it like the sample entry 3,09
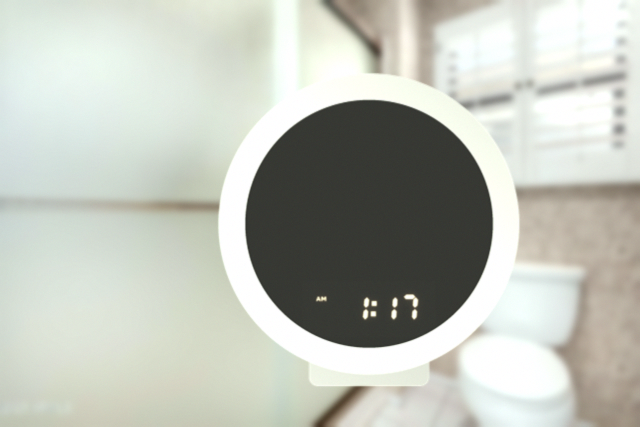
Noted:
1,17
